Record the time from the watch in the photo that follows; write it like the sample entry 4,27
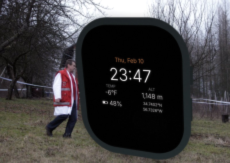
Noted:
23,47
